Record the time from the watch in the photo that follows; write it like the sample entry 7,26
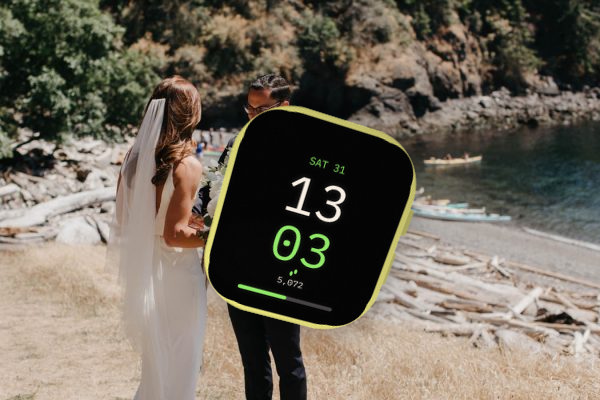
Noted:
13,03
